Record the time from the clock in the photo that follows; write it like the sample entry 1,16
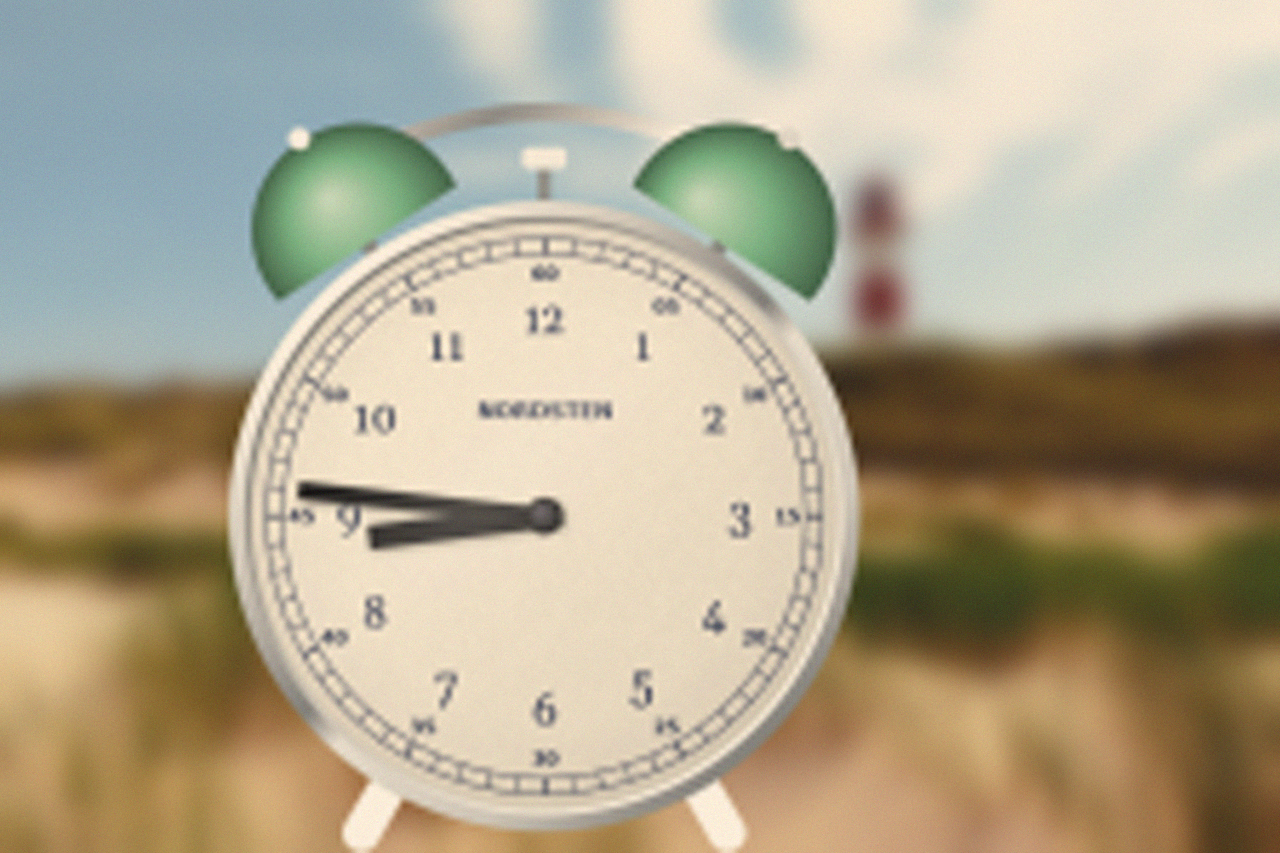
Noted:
8,46
